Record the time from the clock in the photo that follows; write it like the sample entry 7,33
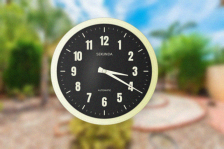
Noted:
3,20
